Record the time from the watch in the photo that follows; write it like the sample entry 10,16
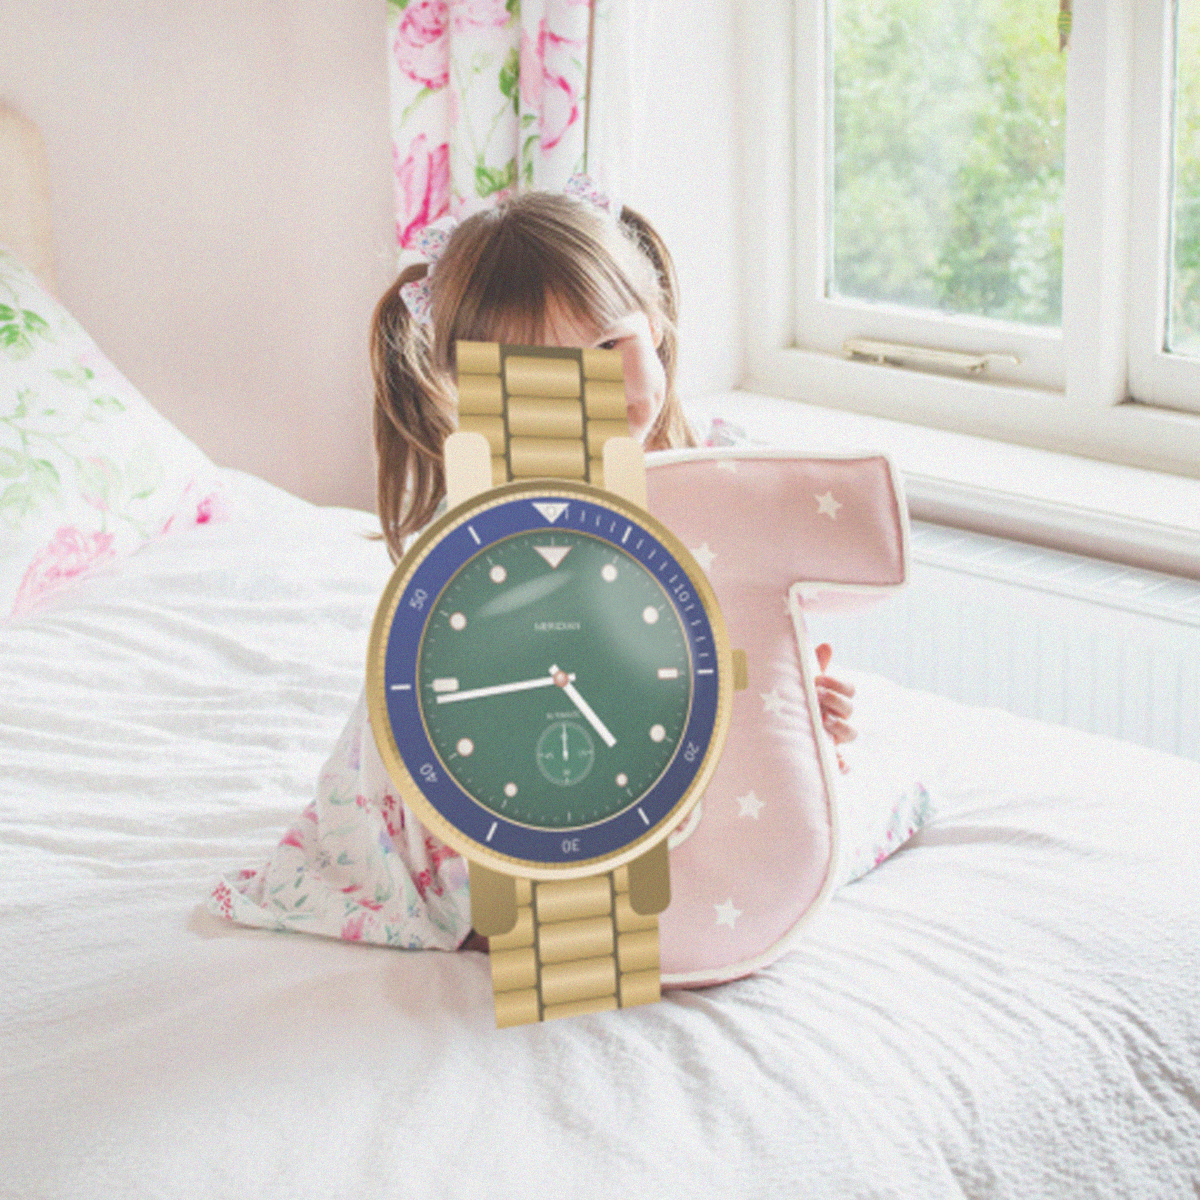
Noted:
4,44
